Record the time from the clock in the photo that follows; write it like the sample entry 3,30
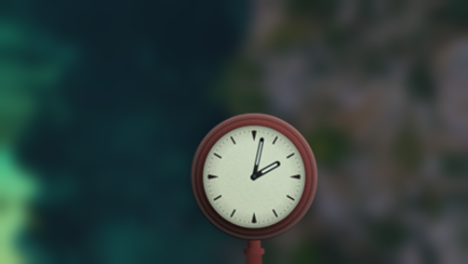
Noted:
2,02
